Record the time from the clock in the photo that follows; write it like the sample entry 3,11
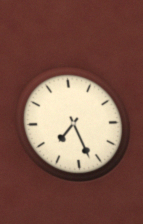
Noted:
7,27
